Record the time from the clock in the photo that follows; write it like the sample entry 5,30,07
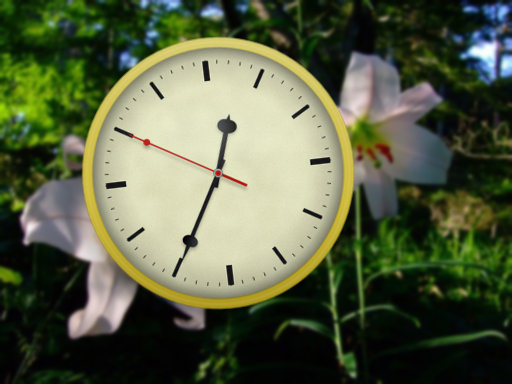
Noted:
12,34,50
